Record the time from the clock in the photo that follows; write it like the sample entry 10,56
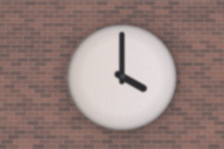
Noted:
4,00
